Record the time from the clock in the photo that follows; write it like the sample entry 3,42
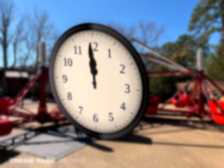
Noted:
11,59
